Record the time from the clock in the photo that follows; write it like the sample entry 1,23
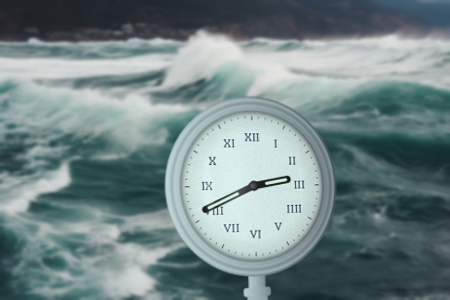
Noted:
2,41
